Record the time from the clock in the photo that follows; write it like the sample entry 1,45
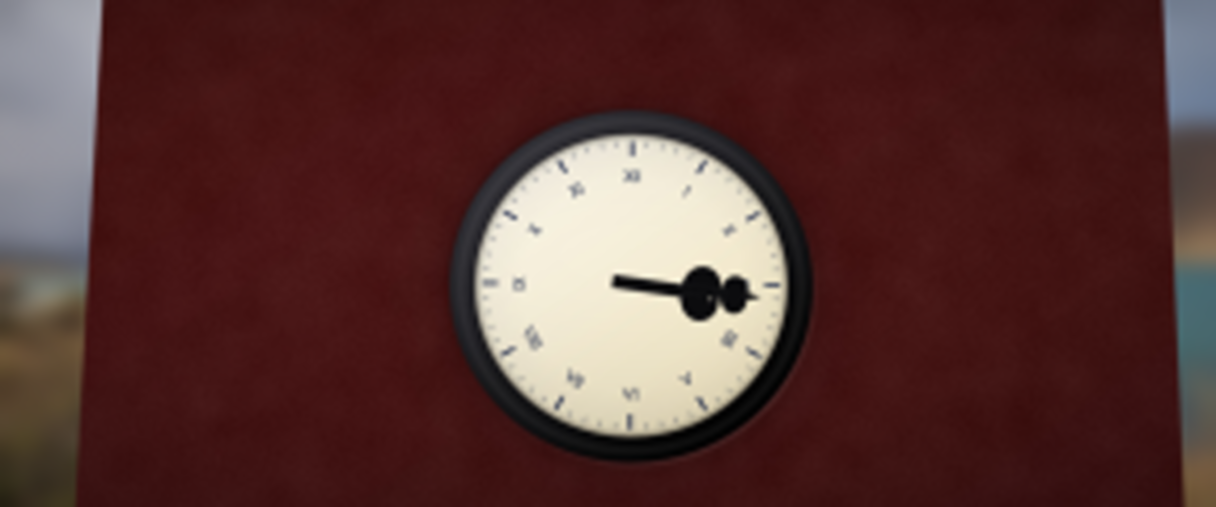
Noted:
3,16
